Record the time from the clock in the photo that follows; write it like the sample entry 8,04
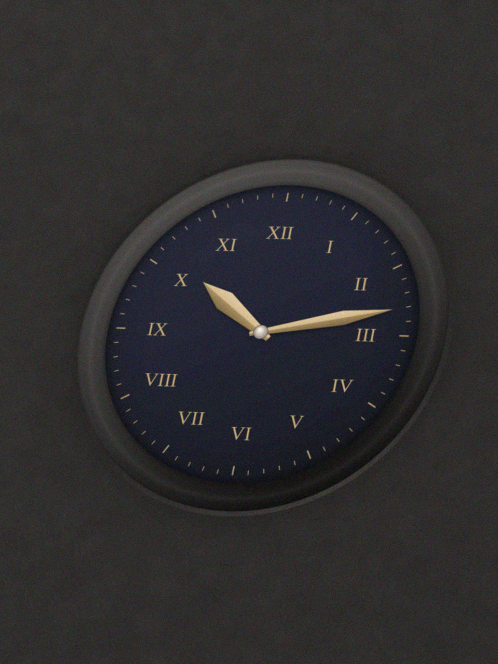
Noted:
10,13
